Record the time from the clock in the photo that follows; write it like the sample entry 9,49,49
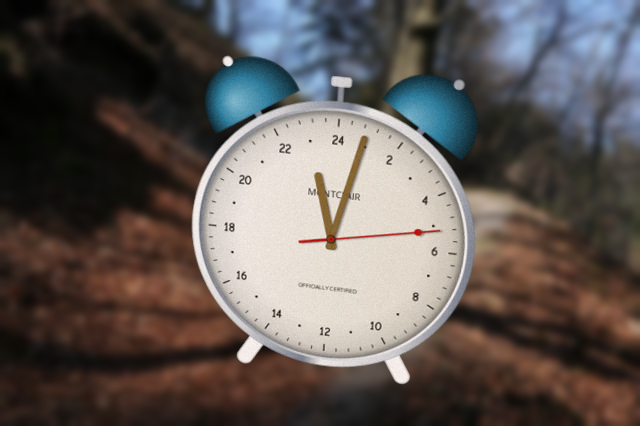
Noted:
23,02,13
